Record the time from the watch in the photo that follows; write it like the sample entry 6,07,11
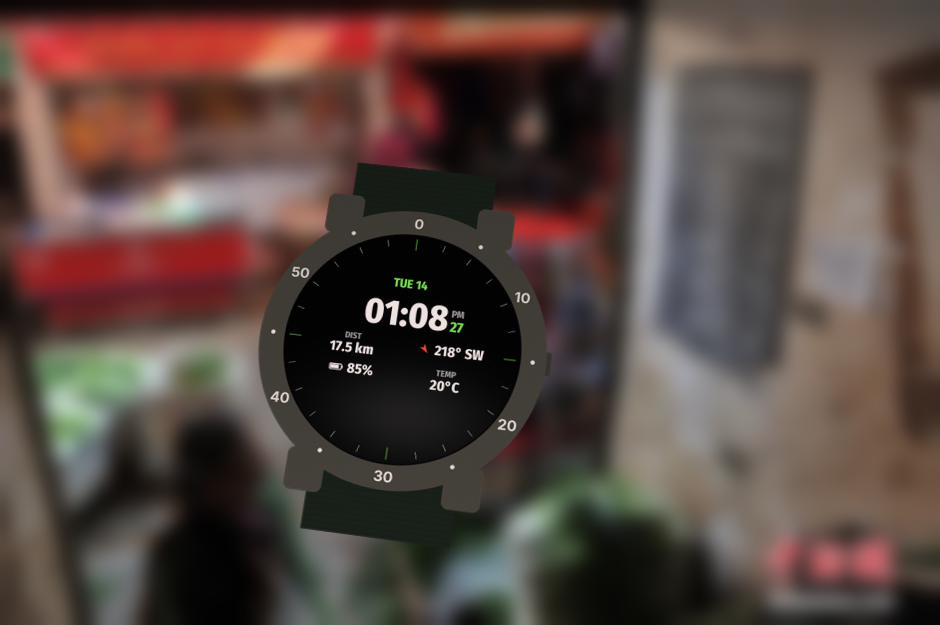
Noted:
1,08,27
